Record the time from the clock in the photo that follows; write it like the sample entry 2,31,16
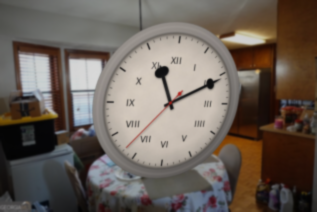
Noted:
11,10,37
